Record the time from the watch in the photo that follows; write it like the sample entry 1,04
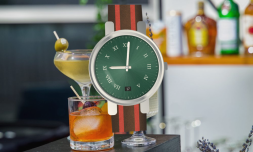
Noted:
9,01
